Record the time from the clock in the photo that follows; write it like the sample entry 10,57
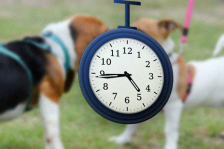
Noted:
4,44
